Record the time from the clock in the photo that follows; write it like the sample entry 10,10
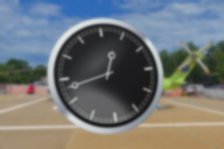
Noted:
12,43
